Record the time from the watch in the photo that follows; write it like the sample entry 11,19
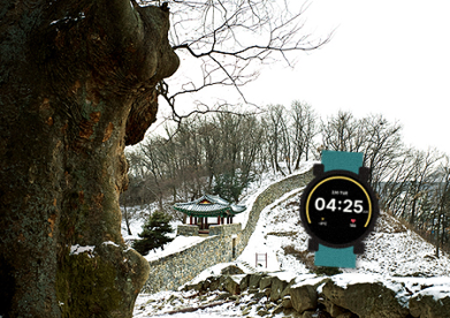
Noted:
4,25
